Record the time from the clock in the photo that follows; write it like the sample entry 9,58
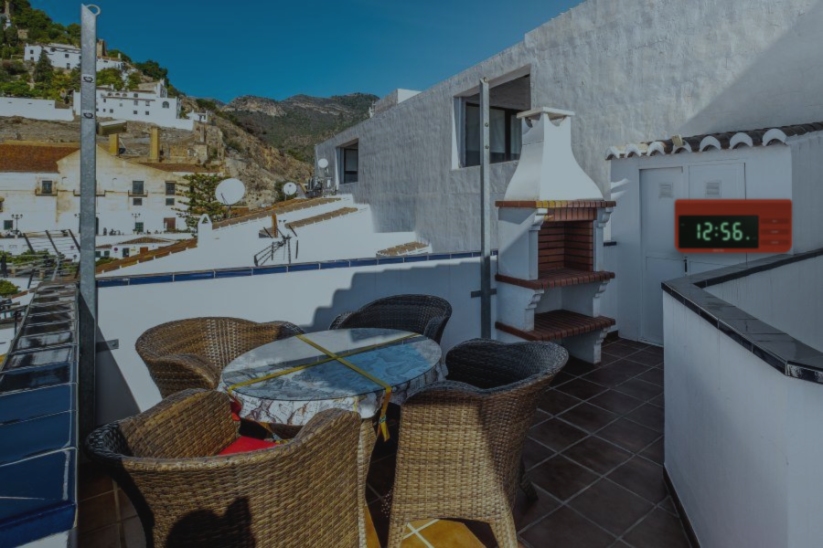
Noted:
12,56
